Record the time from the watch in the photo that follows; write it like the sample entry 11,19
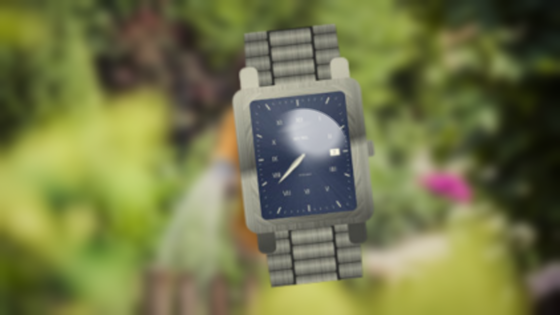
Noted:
7,38
